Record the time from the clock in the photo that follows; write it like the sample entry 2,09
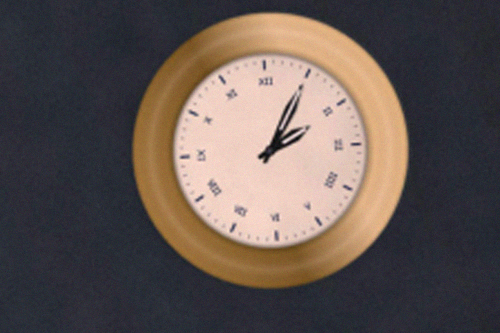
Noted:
2,05
